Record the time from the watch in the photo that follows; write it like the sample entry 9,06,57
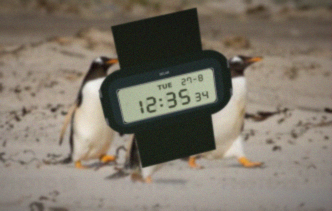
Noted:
12,35,34
